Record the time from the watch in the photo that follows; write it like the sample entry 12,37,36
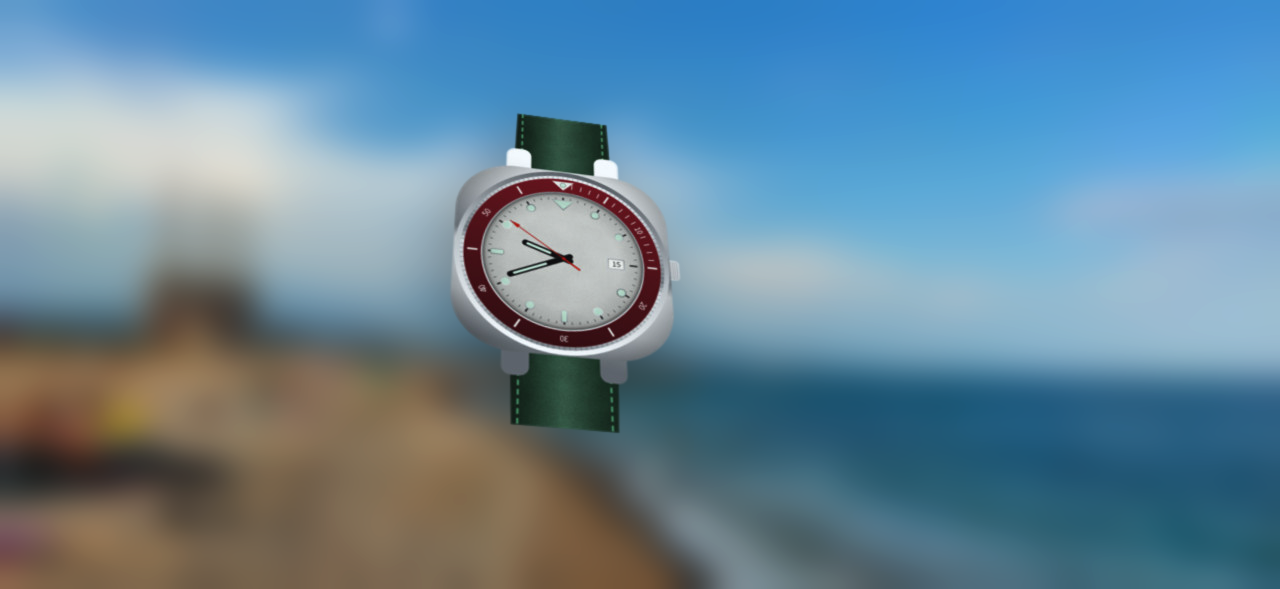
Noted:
9,40,51
